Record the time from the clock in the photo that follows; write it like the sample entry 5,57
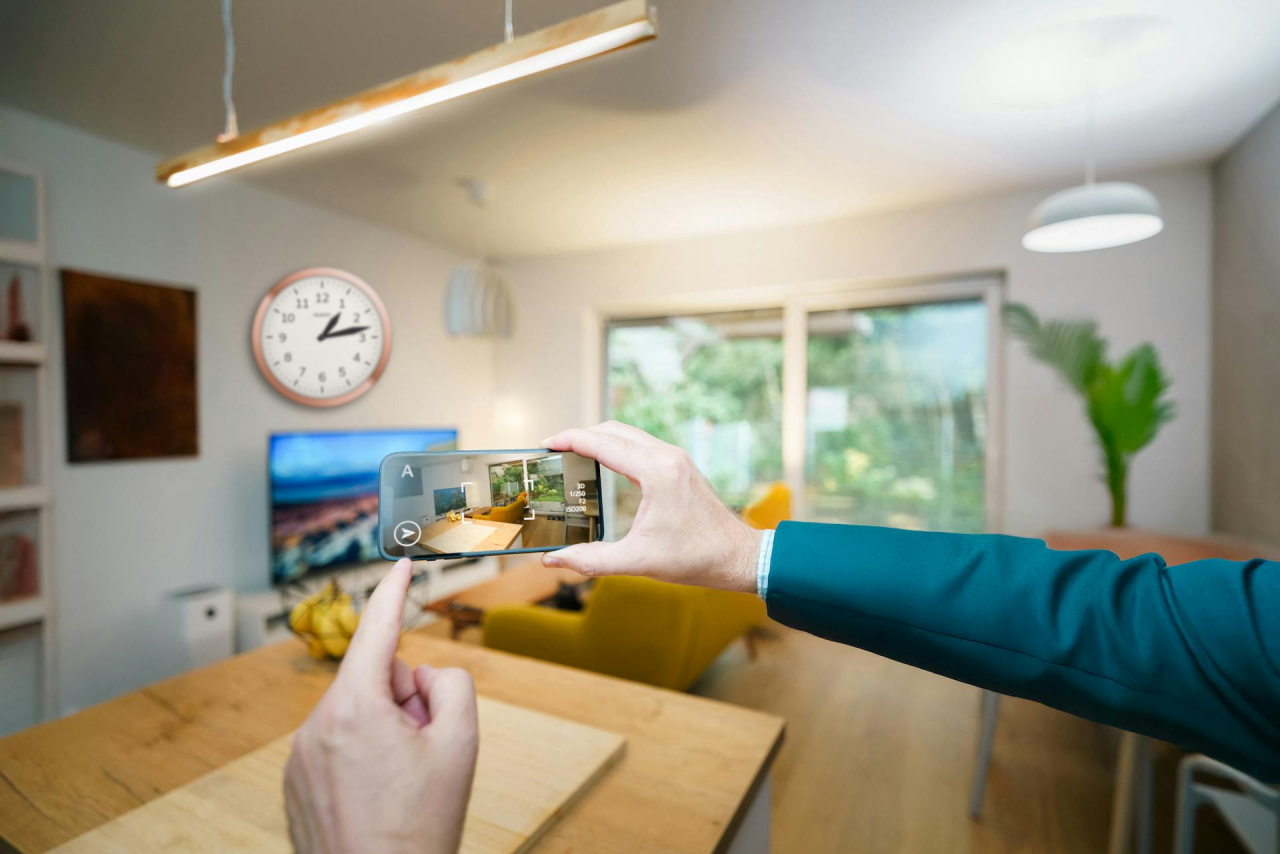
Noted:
1,13
